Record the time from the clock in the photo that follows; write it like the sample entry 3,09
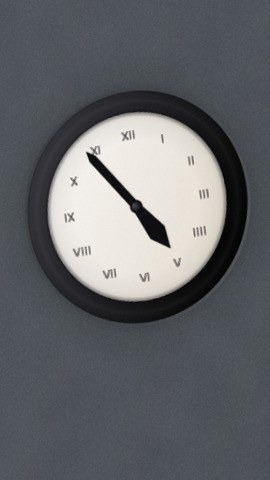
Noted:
4,54
